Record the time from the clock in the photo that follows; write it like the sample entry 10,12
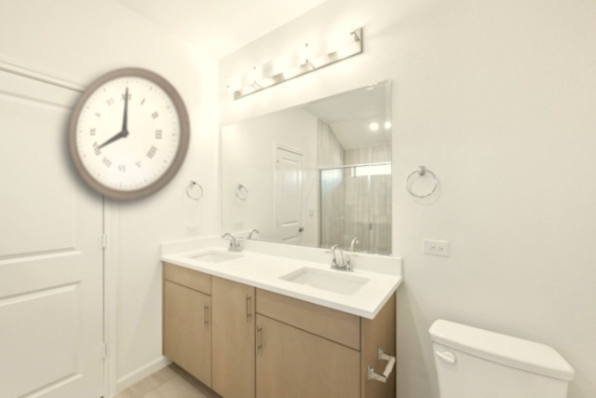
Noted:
8,00
